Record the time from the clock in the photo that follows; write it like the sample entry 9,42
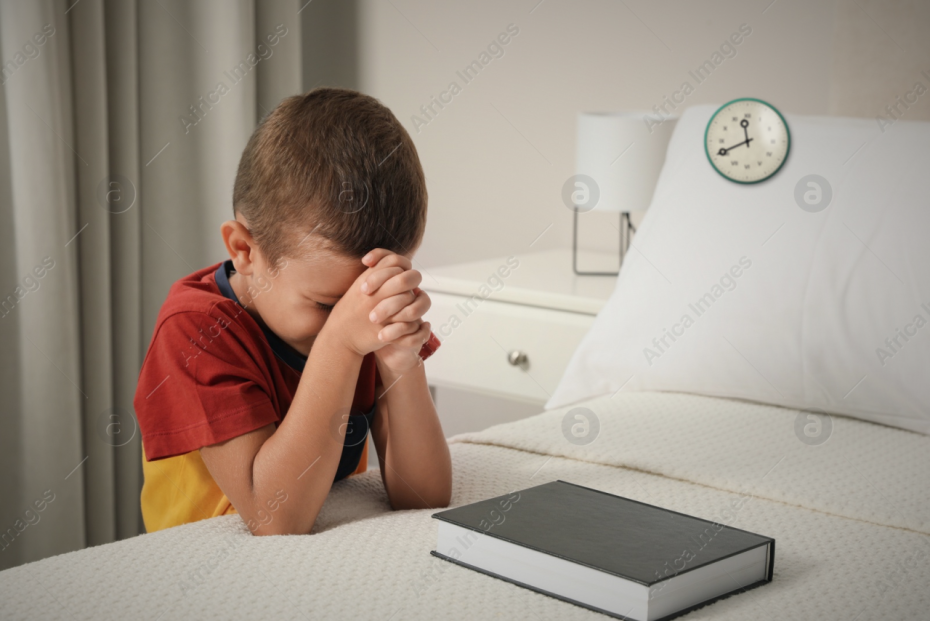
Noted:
11,41
